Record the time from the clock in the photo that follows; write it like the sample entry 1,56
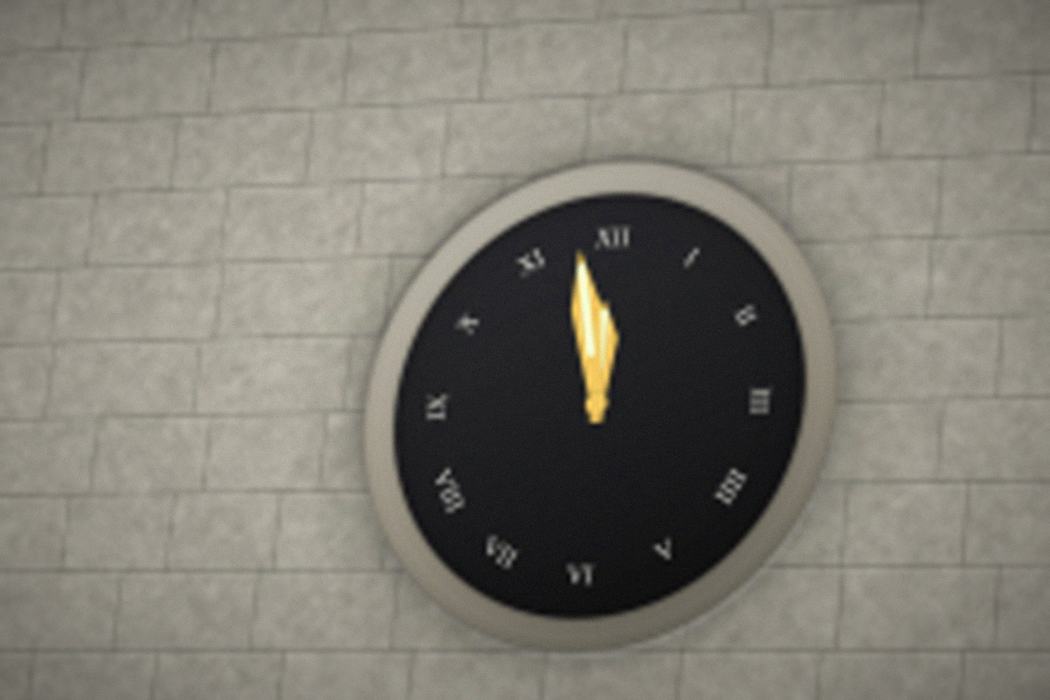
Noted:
11,58
